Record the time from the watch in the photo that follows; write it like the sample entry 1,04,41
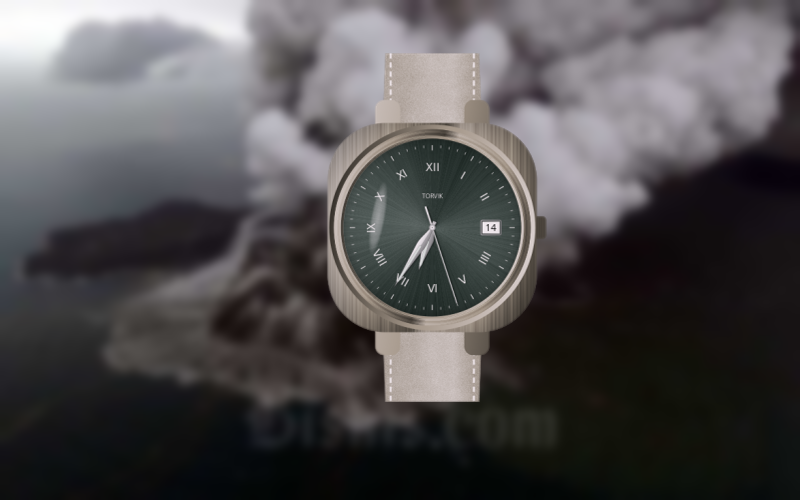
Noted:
6,35,27
